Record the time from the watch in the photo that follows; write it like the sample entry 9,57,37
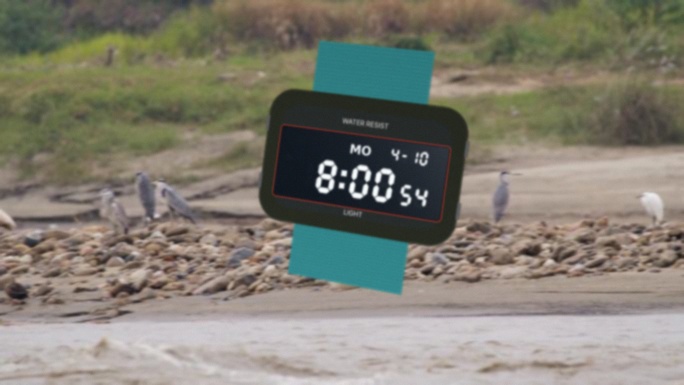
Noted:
8,00,54
